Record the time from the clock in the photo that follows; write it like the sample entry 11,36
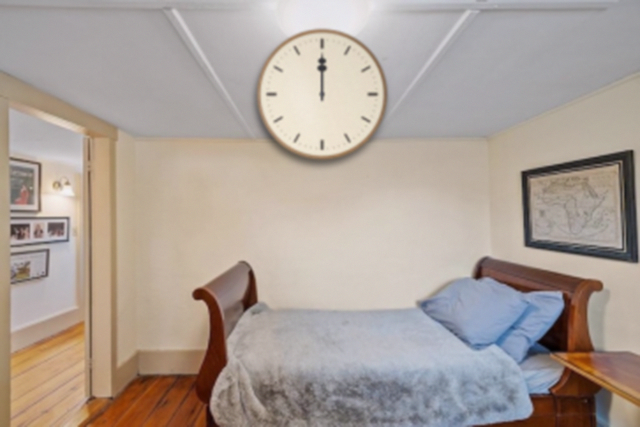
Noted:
12,00
